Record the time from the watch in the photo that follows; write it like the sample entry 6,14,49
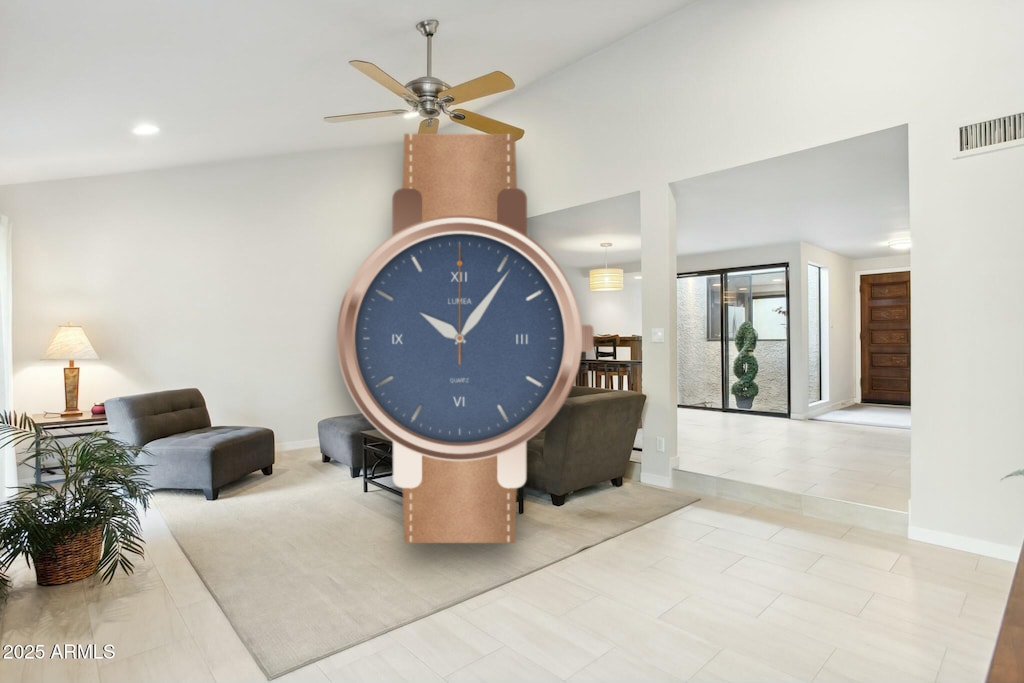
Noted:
10,06,00
